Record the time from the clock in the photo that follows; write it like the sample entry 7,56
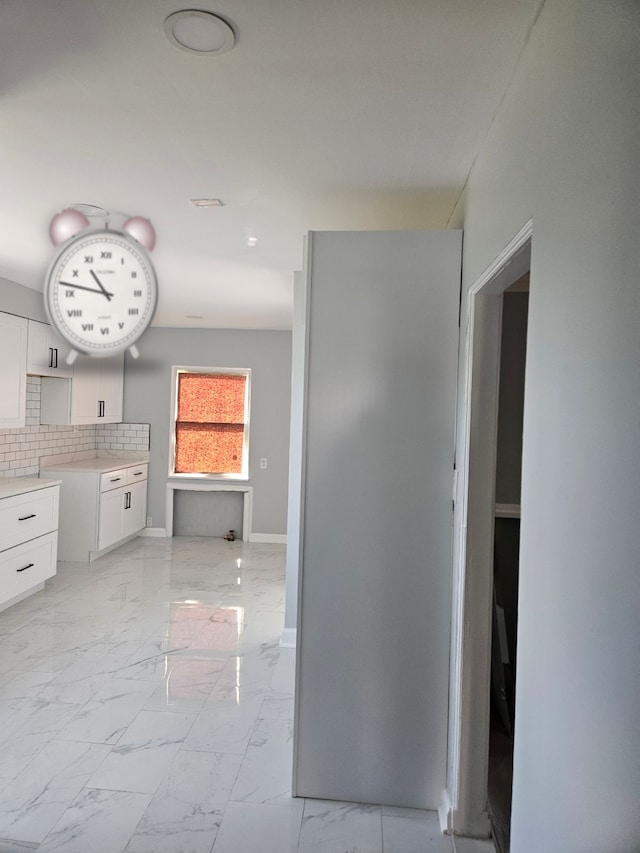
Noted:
10,47
